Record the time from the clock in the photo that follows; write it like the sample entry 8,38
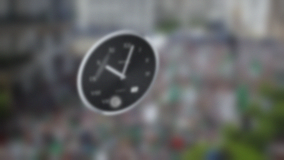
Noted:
10,02
